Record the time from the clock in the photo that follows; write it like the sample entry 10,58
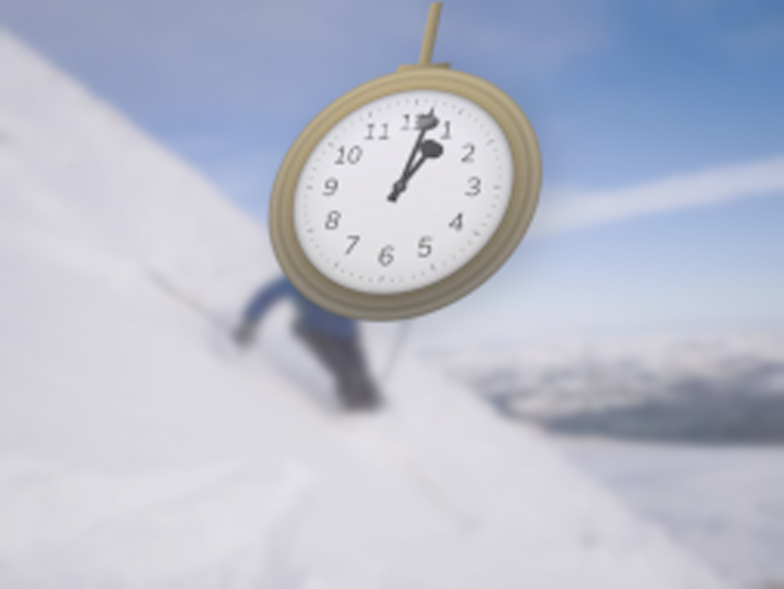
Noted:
1,02
